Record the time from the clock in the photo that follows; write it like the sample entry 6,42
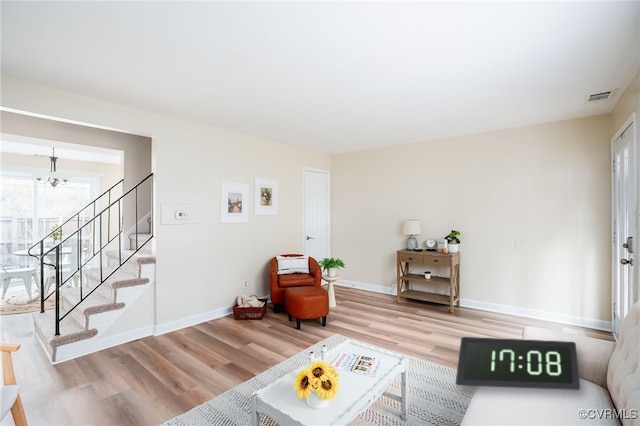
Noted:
17,08
